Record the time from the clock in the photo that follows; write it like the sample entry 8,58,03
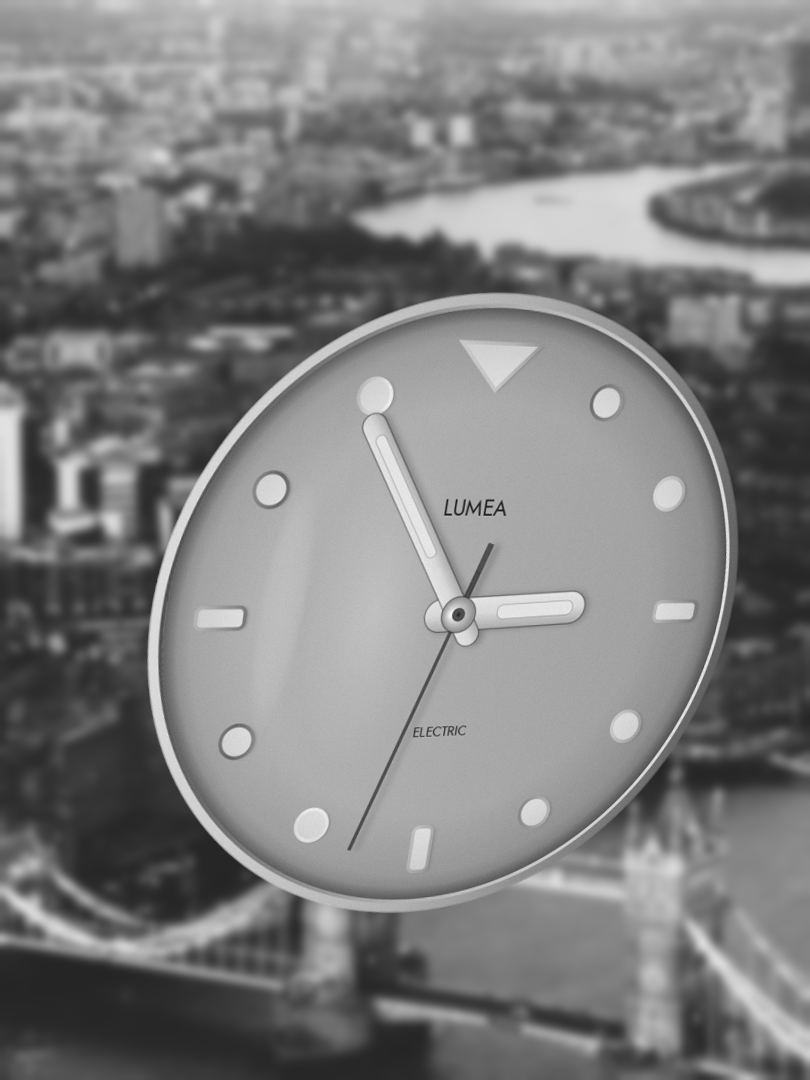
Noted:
2,54,33
